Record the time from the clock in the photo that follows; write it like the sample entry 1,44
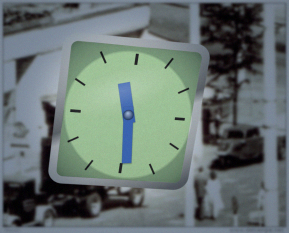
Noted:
11,29
